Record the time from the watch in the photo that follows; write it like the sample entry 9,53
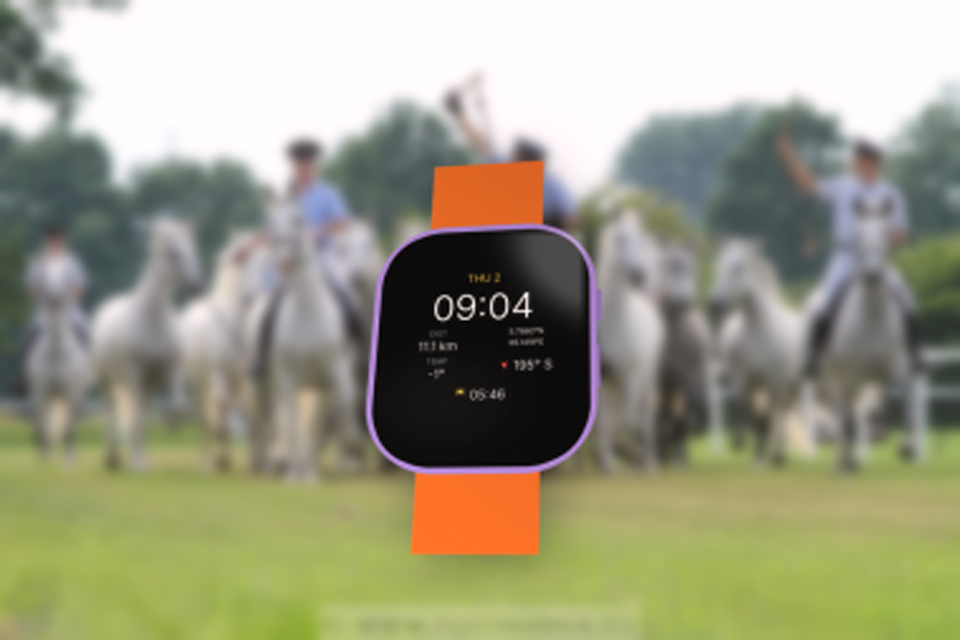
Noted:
9,04
